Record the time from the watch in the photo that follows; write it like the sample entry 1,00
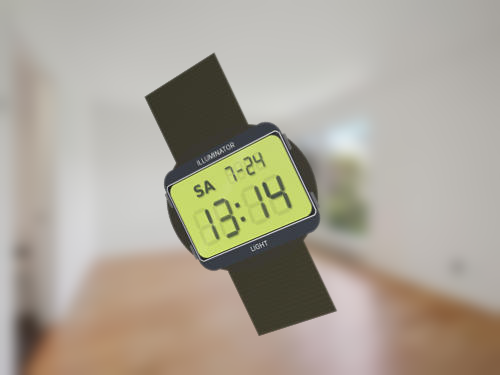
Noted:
13,14
